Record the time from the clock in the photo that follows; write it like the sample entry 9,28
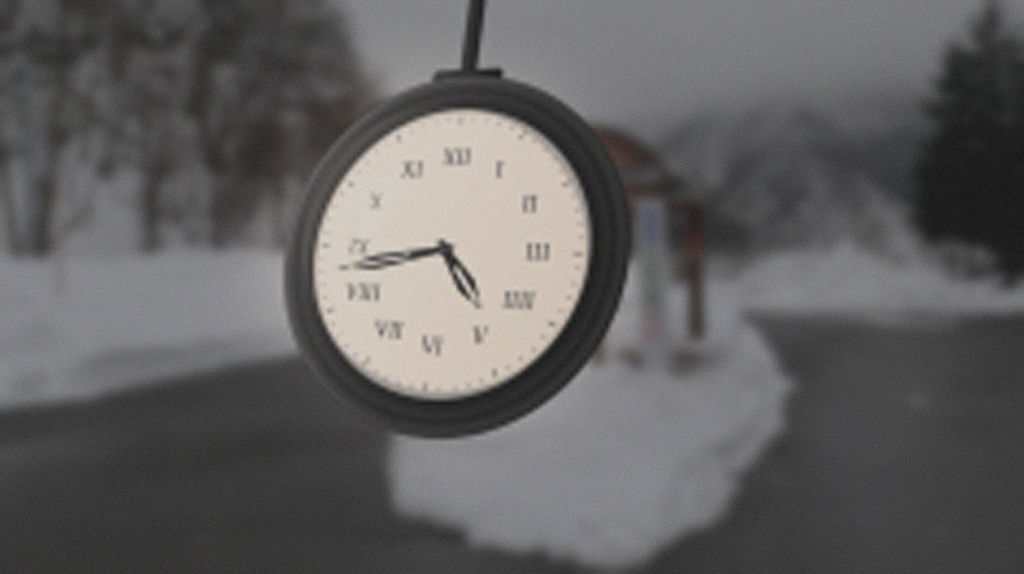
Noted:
4,43
